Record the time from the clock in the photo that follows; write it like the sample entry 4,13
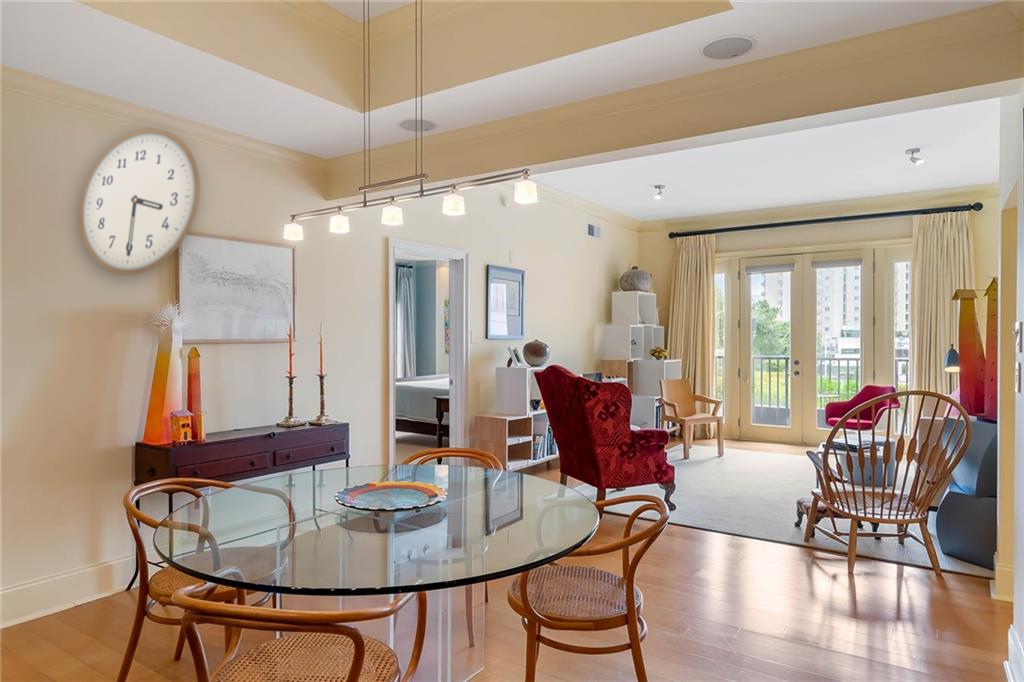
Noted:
3,30
